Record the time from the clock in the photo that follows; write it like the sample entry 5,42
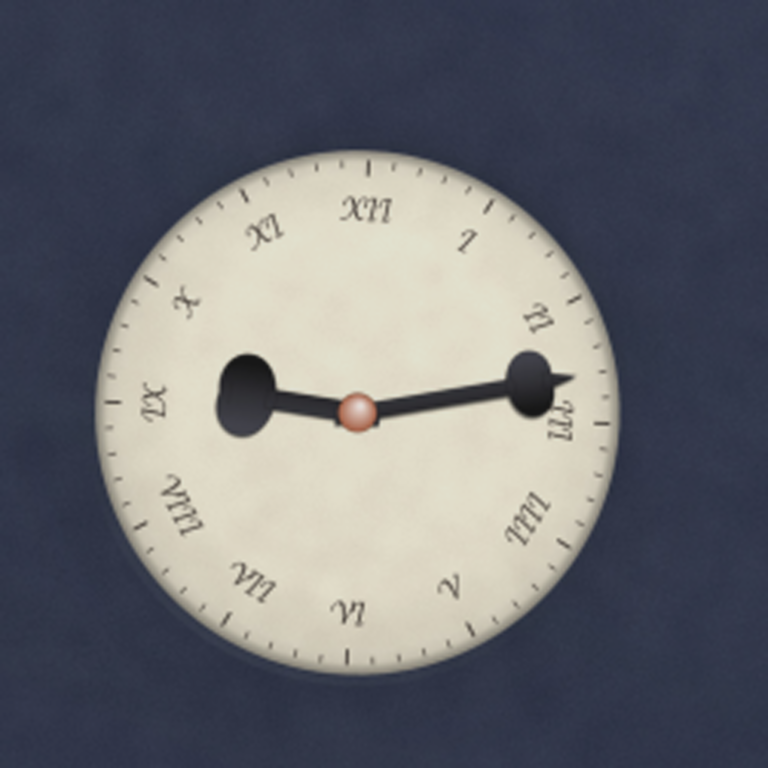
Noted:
9,13
